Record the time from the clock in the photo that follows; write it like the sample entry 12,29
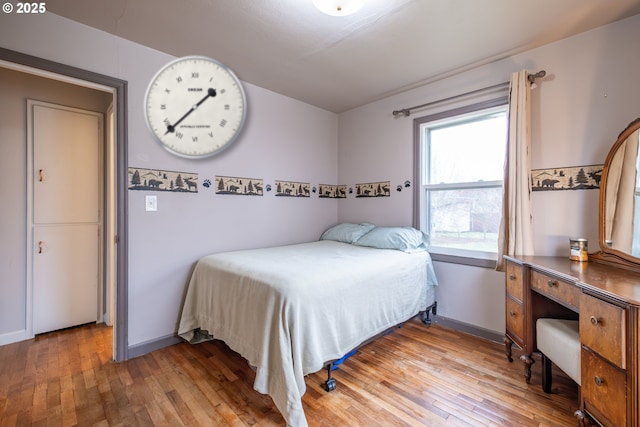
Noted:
1,38
